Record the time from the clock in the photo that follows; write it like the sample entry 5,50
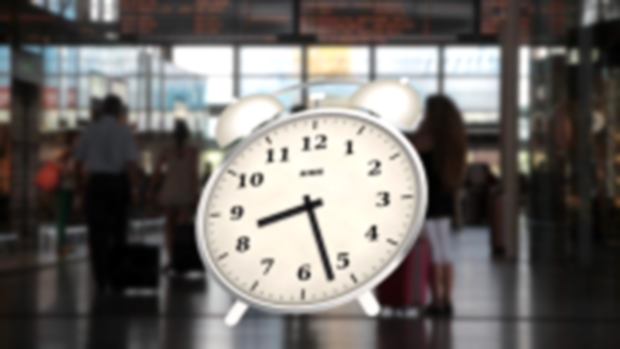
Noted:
8,27
